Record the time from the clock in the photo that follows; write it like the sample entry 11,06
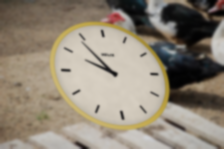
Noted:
9,54
